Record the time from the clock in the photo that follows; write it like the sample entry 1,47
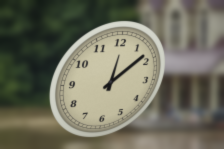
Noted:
12,08
